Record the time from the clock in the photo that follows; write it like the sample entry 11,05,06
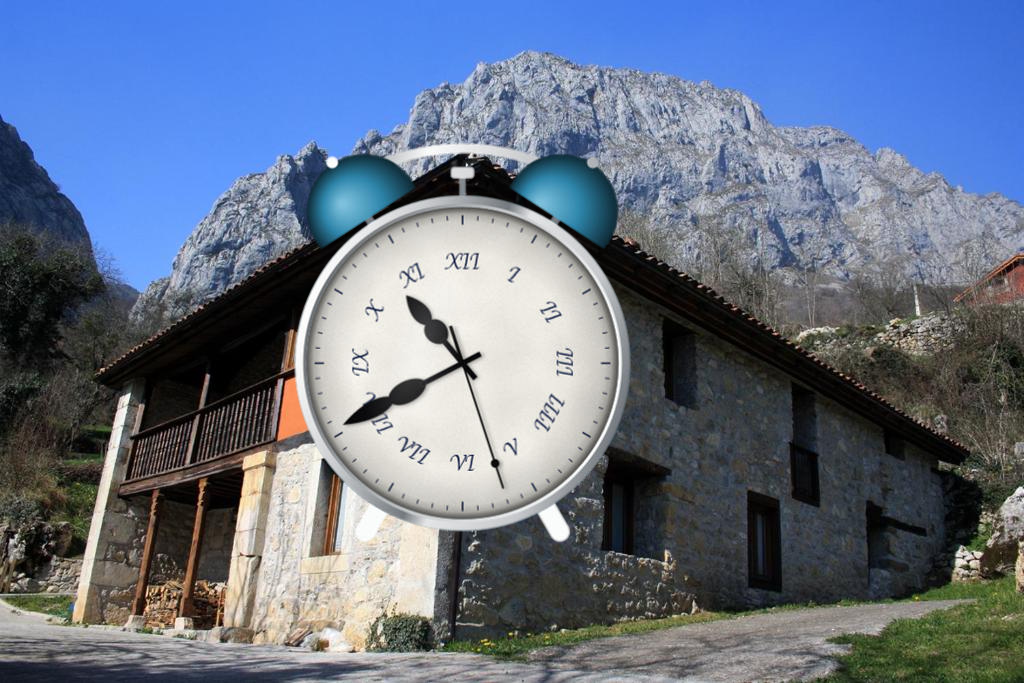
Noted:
10,40,27
